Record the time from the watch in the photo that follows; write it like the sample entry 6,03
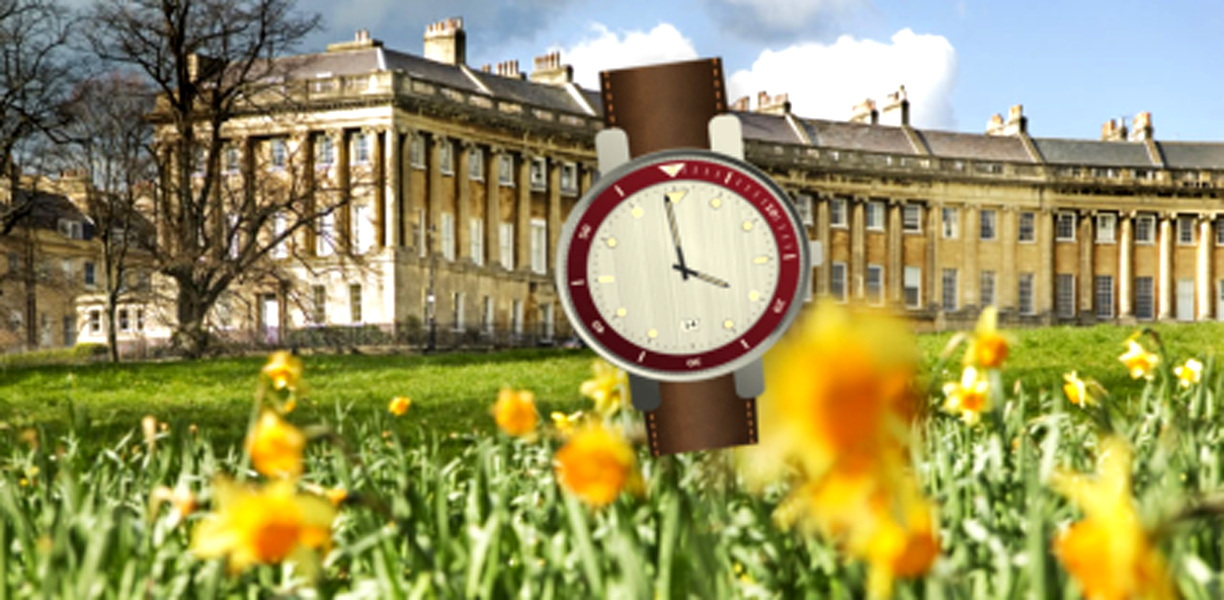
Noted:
3,59
